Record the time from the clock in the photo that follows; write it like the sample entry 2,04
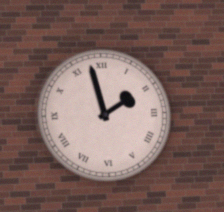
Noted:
1,58
